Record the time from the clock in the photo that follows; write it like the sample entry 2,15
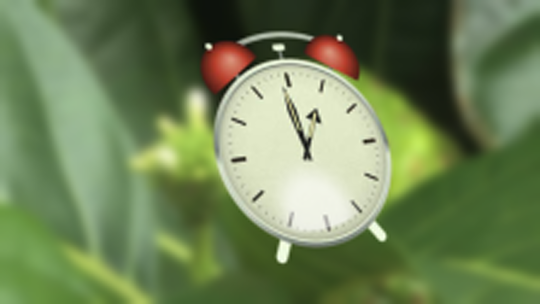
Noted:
12,59
